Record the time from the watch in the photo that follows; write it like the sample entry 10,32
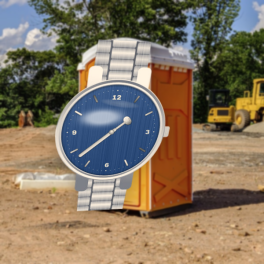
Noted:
1,38
